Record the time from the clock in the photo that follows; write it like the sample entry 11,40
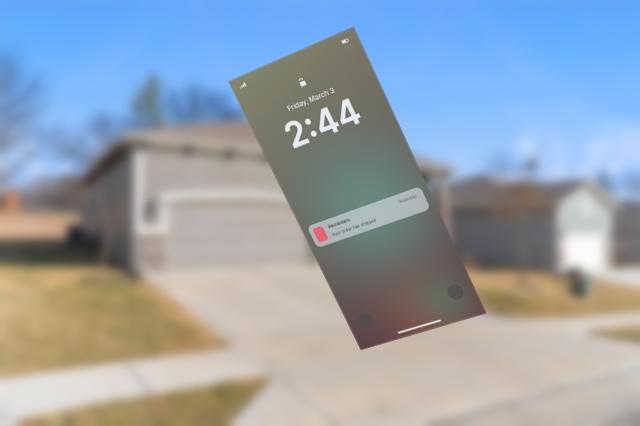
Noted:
2,44
